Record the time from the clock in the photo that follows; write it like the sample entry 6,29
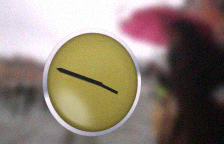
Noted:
3,48
